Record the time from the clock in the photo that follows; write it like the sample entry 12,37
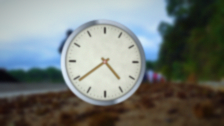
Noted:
4,39
